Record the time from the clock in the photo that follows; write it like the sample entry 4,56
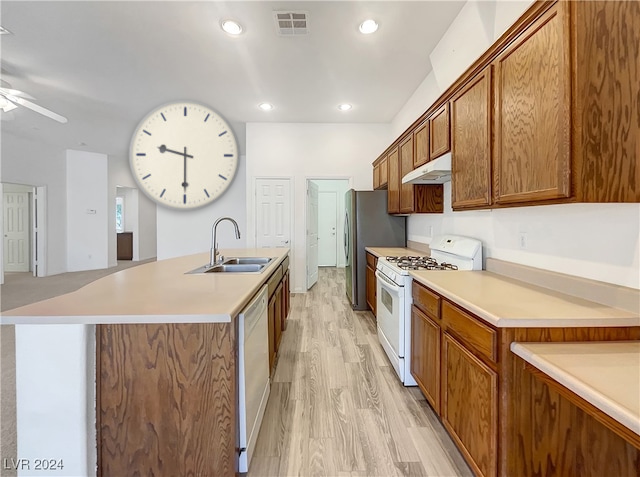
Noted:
9,30
